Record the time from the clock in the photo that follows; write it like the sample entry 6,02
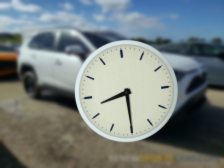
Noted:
8,30
